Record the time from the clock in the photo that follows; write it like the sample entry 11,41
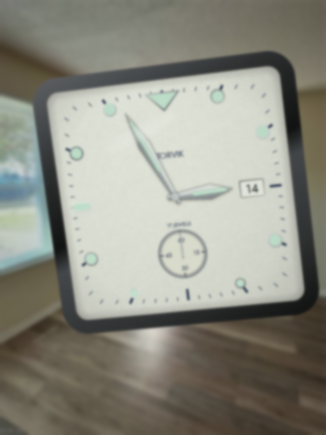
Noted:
2,56
